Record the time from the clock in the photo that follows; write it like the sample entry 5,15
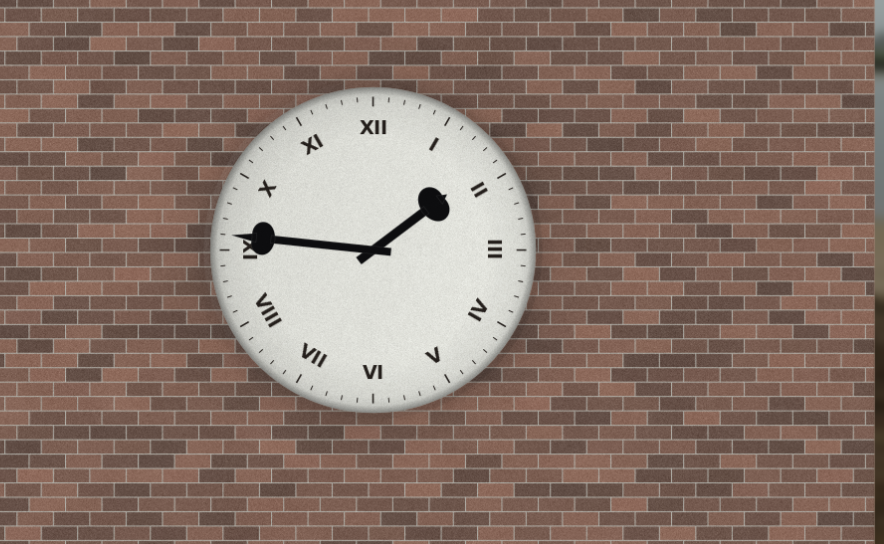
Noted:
1,46
